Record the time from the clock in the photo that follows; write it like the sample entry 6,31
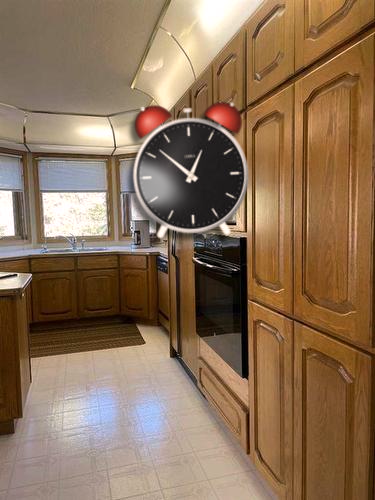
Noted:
12,52
